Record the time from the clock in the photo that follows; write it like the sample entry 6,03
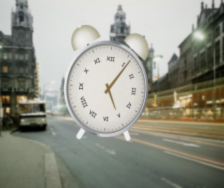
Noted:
5,06
